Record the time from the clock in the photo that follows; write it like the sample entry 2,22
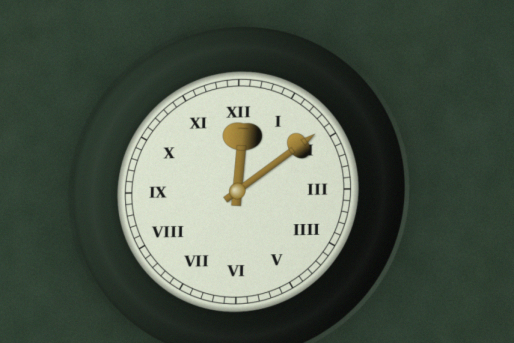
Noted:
12,09
